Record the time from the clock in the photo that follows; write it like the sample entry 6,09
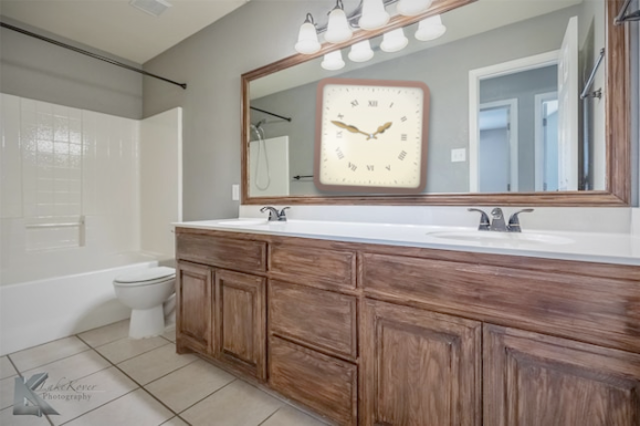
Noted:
1,48
